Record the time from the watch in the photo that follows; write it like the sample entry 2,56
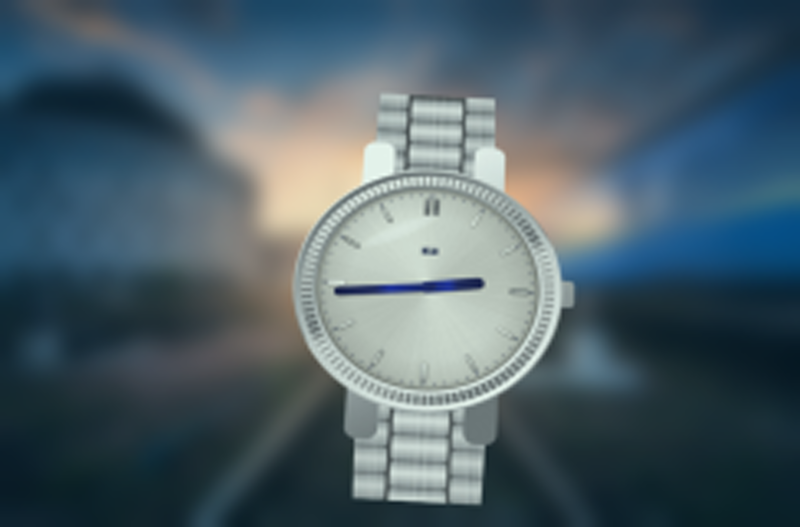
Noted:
2,44
